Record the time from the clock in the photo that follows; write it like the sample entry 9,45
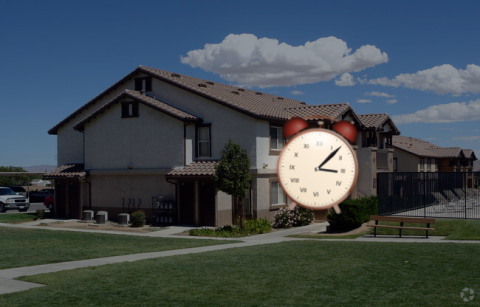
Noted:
3,07
